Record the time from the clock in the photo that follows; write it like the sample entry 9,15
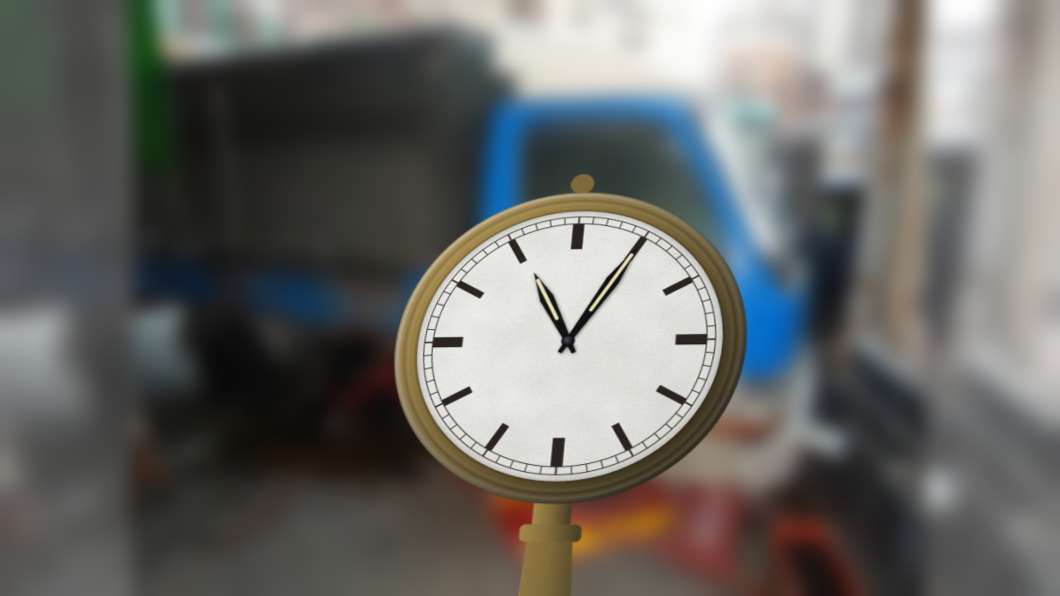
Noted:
11,05
